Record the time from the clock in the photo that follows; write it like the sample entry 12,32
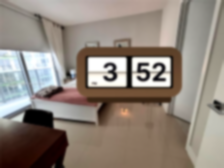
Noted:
3,52
